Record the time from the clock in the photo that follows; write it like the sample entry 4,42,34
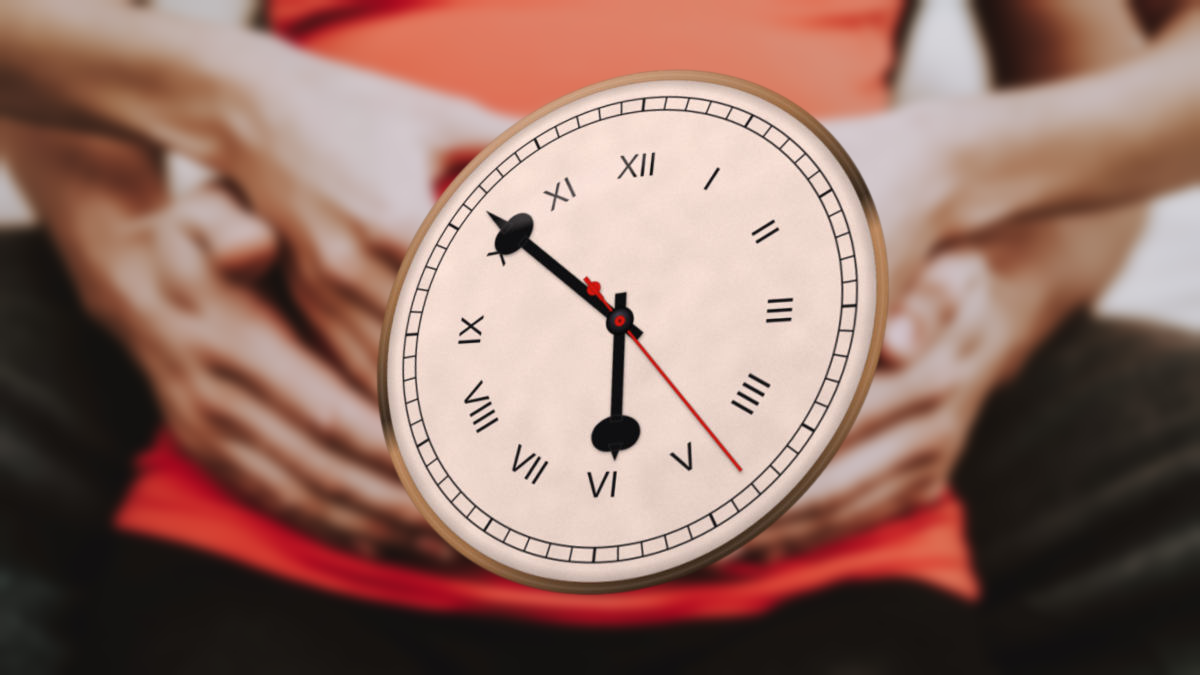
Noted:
5,51,23
